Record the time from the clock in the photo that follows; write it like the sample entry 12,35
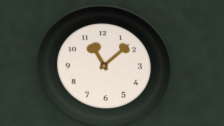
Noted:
11,08
